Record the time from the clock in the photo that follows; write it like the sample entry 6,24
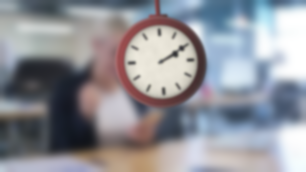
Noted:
2,10
